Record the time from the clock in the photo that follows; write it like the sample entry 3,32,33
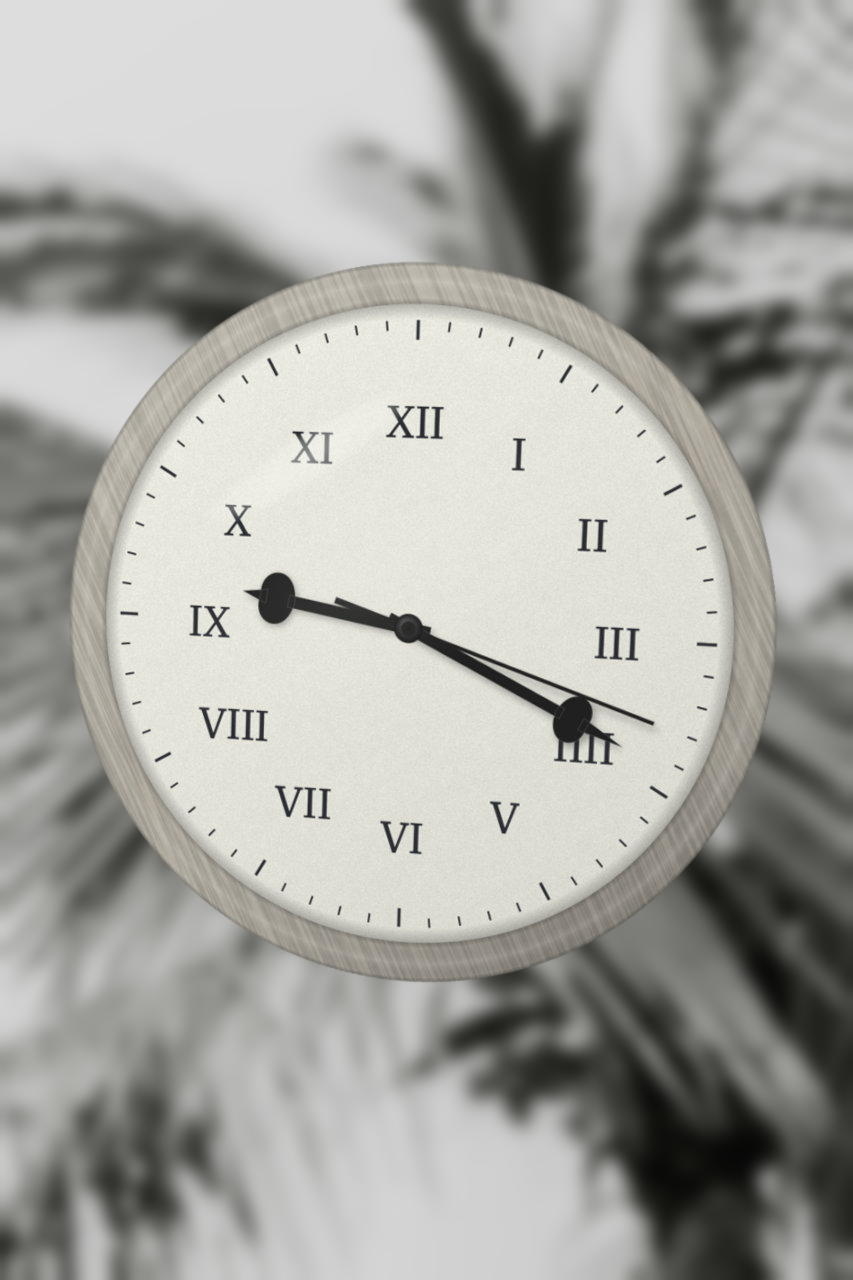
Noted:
9,19,18
